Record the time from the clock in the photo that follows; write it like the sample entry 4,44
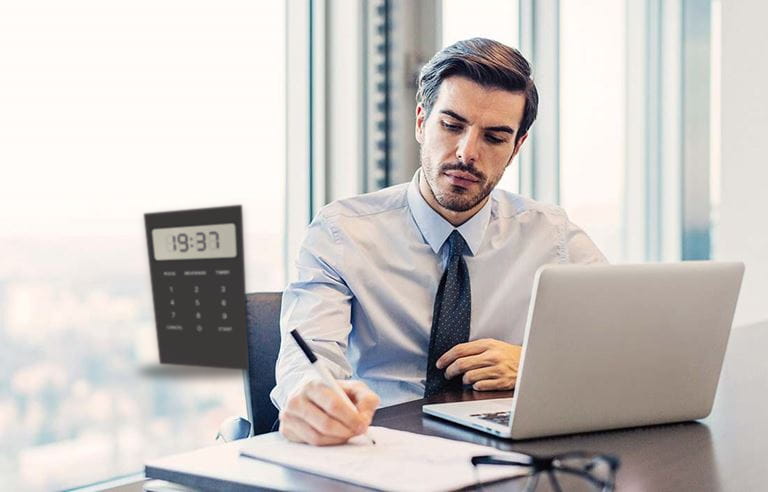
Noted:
19,37
